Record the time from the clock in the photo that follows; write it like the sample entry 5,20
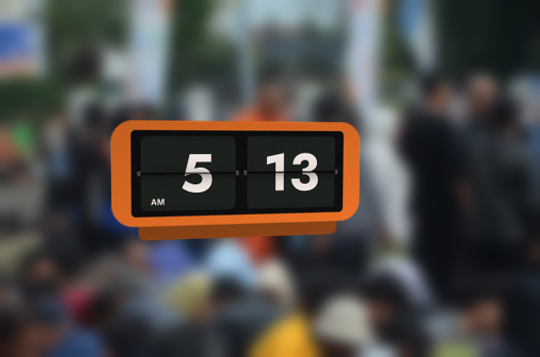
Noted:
5,13
